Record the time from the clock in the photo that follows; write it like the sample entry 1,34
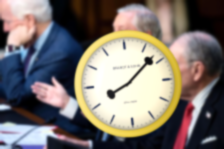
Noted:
8,08
